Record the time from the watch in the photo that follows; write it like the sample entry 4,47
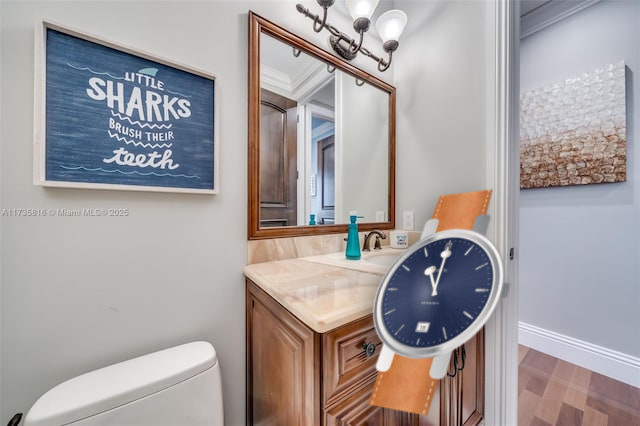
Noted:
11,00
